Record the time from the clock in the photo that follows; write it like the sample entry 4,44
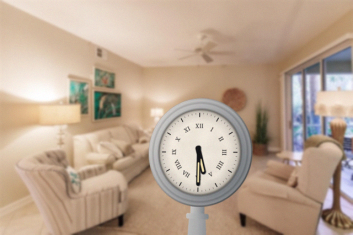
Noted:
5,30
